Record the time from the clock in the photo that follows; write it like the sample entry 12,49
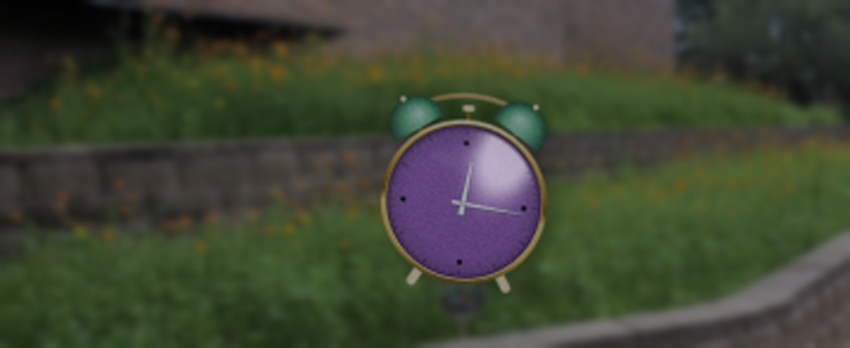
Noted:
12,16
